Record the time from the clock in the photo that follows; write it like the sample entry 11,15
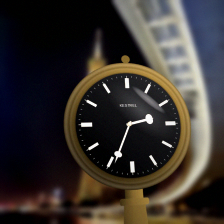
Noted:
2,34
